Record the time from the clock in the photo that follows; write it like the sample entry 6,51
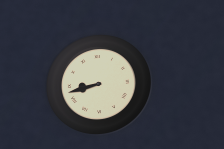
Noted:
8,43
